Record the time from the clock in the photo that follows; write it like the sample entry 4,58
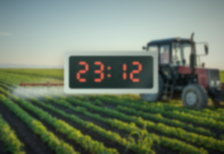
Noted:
23,12
